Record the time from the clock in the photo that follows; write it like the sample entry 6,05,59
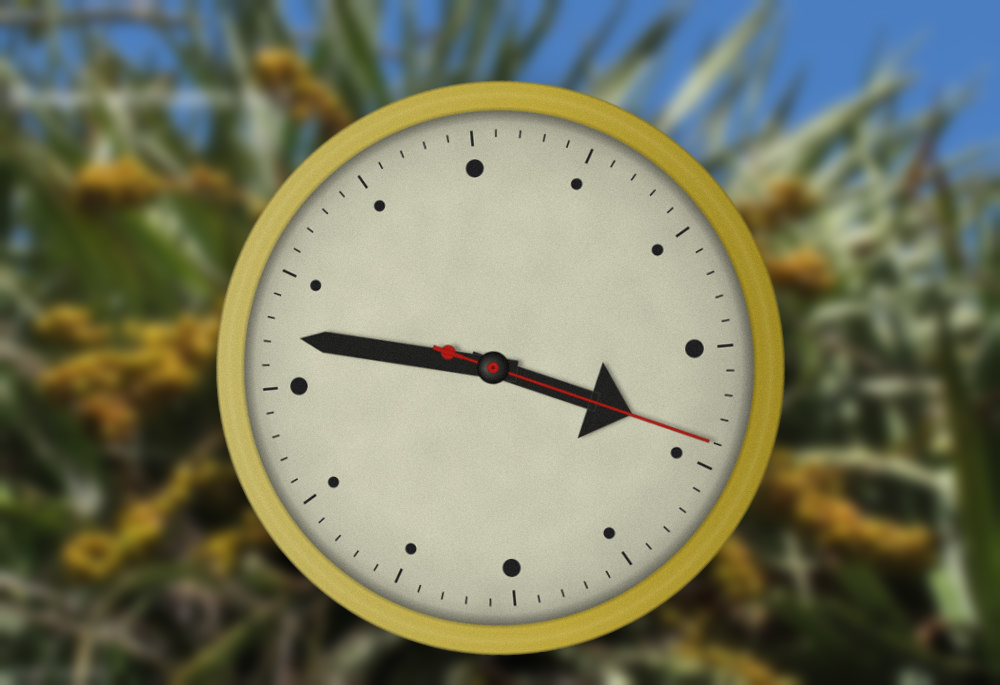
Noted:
3,47,19
